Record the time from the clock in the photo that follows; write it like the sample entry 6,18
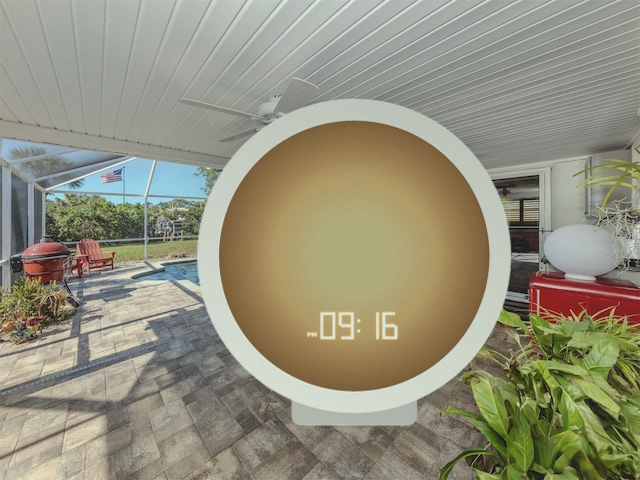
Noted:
9,16
